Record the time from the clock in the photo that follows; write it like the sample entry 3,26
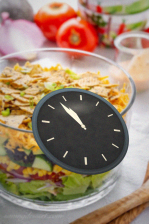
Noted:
10,53
